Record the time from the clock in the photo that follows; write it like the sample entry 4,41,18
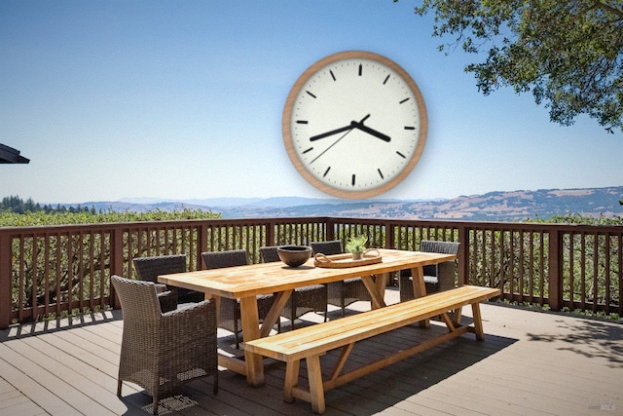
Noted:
3,41,38
